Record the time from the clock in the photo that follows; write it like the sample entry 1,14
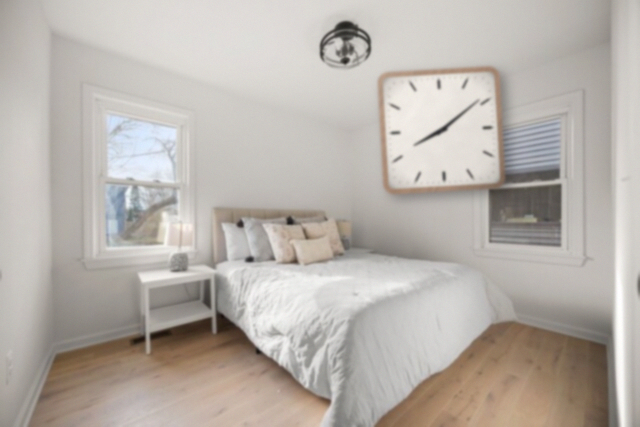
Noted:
8,09
